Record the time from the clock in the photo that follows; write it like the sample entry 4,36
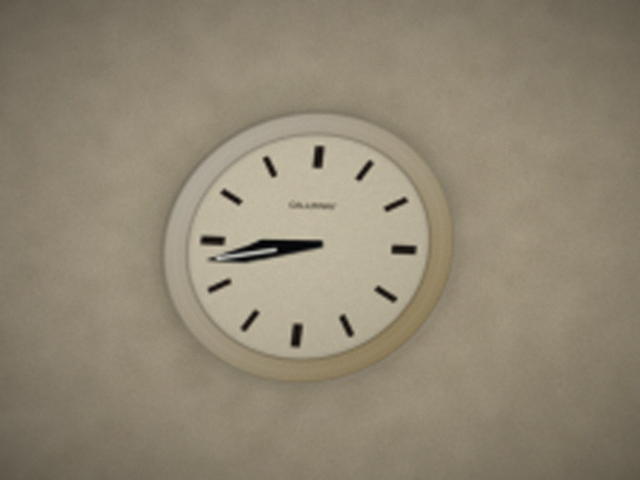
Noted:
8,43
